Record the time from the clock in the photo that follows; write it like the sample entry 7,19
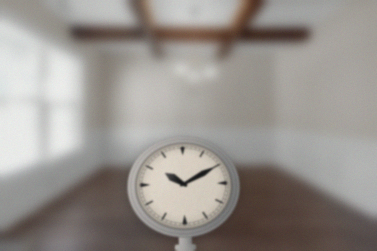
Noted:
10,10
